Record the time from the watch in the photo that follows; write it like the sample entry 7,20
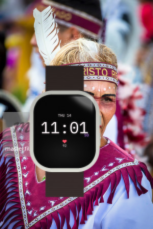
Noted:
11,01
